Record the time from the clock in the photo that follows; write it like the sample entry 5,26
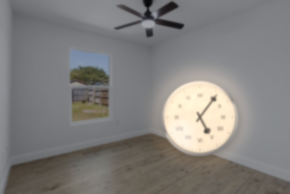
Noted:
5,06
